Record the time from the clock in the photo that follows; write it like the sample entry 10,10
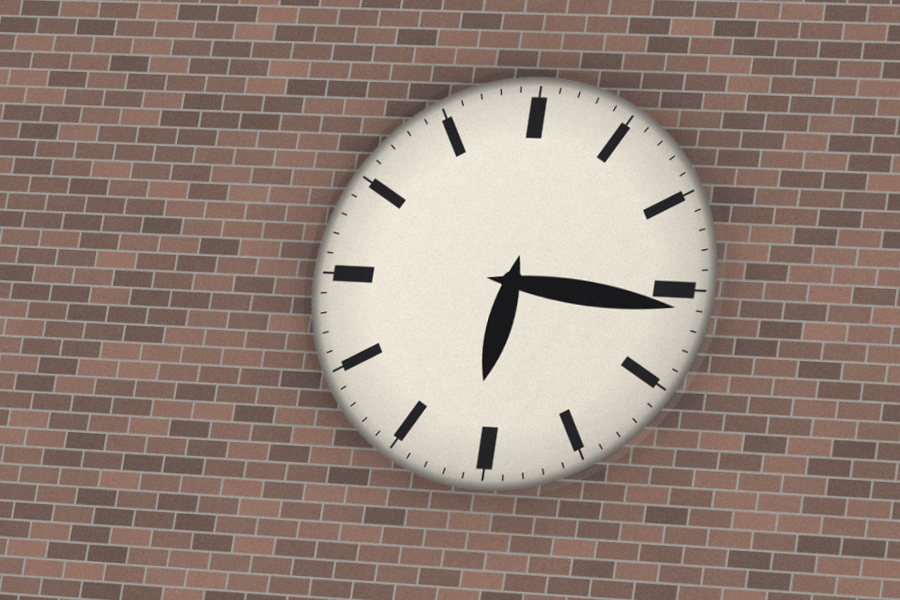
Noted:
6,16
